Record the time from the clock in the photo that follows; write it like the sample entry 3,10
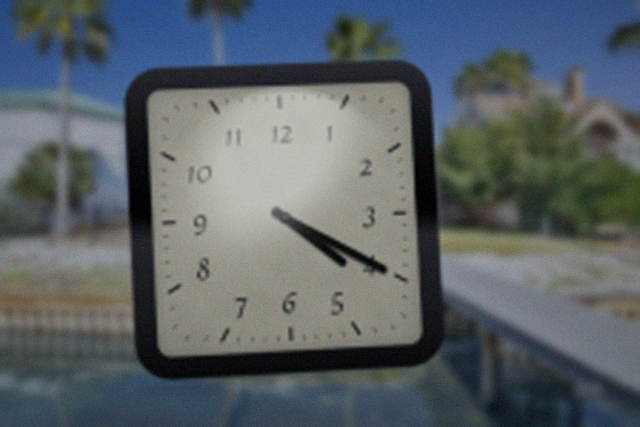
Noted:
4,20
